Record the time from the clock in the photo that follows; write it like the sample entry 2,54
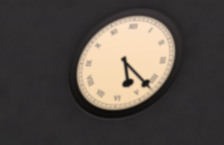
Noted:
5,22
